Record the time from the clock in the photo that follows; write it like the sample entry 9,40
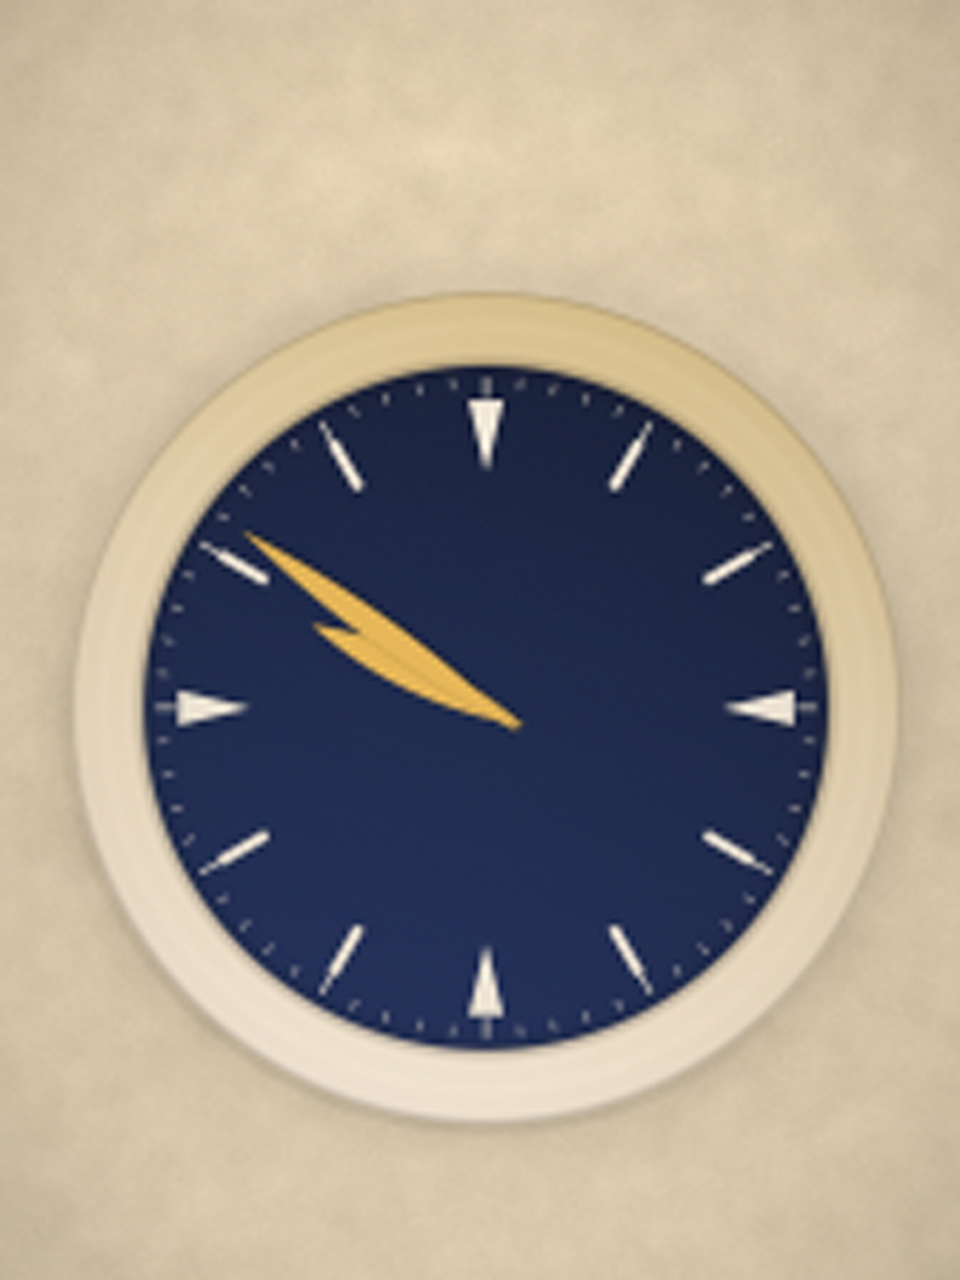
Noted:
9,51
